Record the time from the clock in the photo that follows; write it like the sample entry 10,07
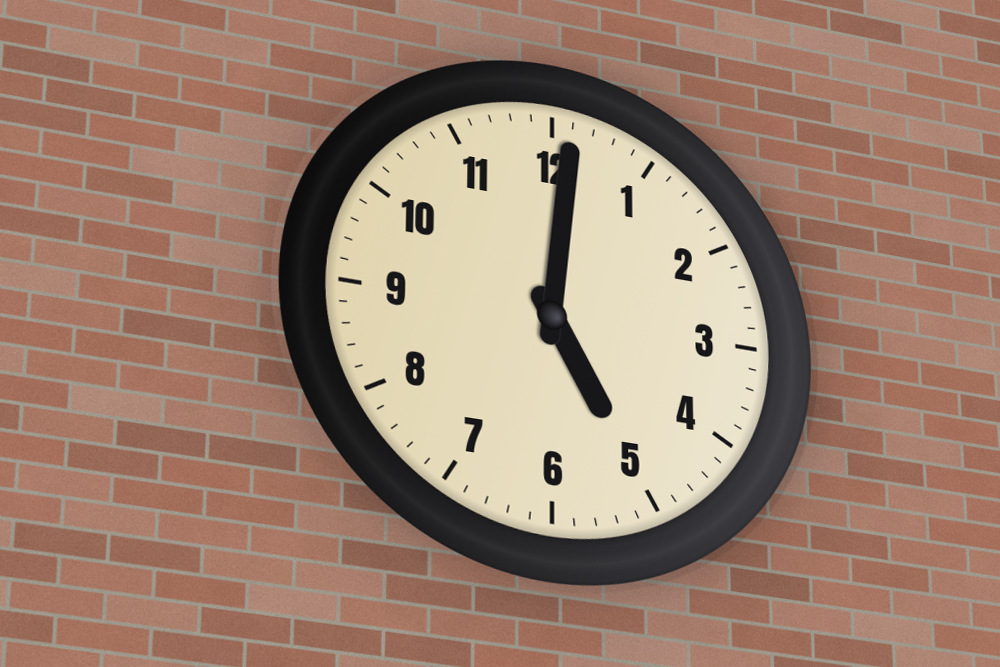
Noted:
5,01
